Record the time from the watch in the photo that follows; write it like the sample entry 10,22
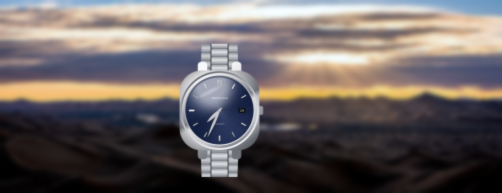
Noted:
7,34
